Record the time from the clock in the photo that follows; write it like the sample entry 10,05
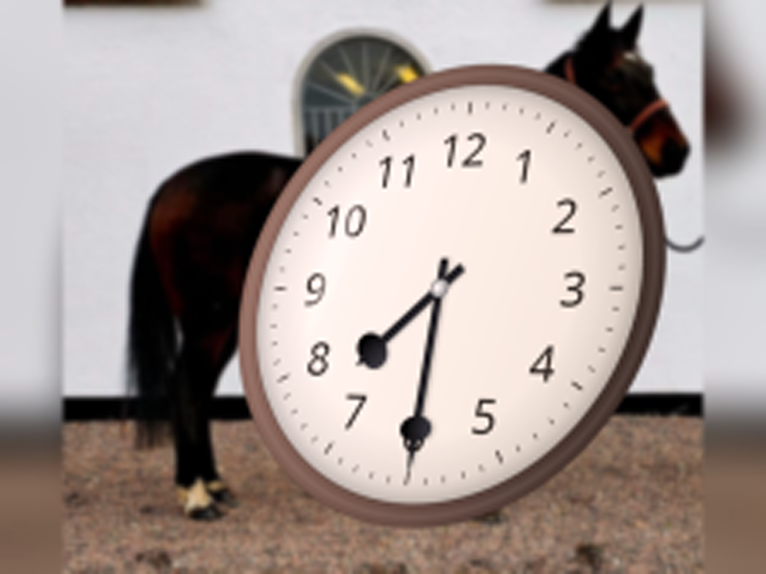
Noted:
7,30
